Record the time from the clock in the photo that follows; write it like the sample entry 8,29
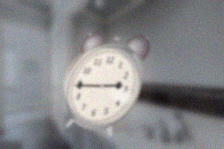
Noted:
2,44
